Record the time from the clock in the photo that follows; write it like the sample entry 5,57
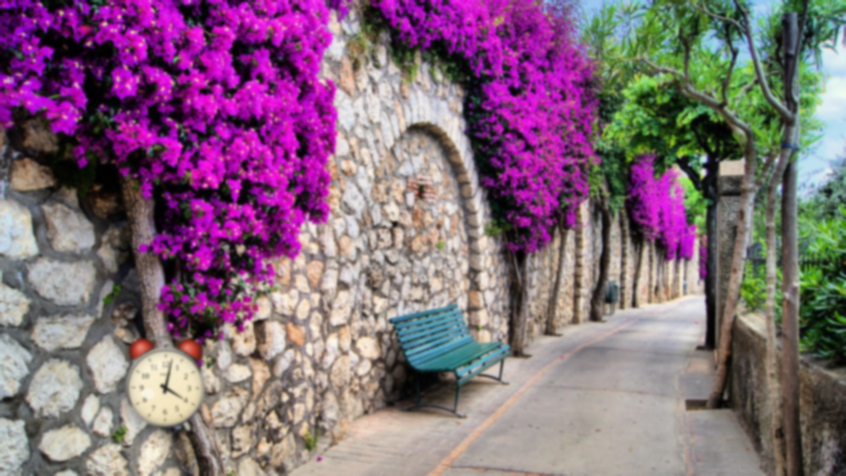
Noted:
4,02
